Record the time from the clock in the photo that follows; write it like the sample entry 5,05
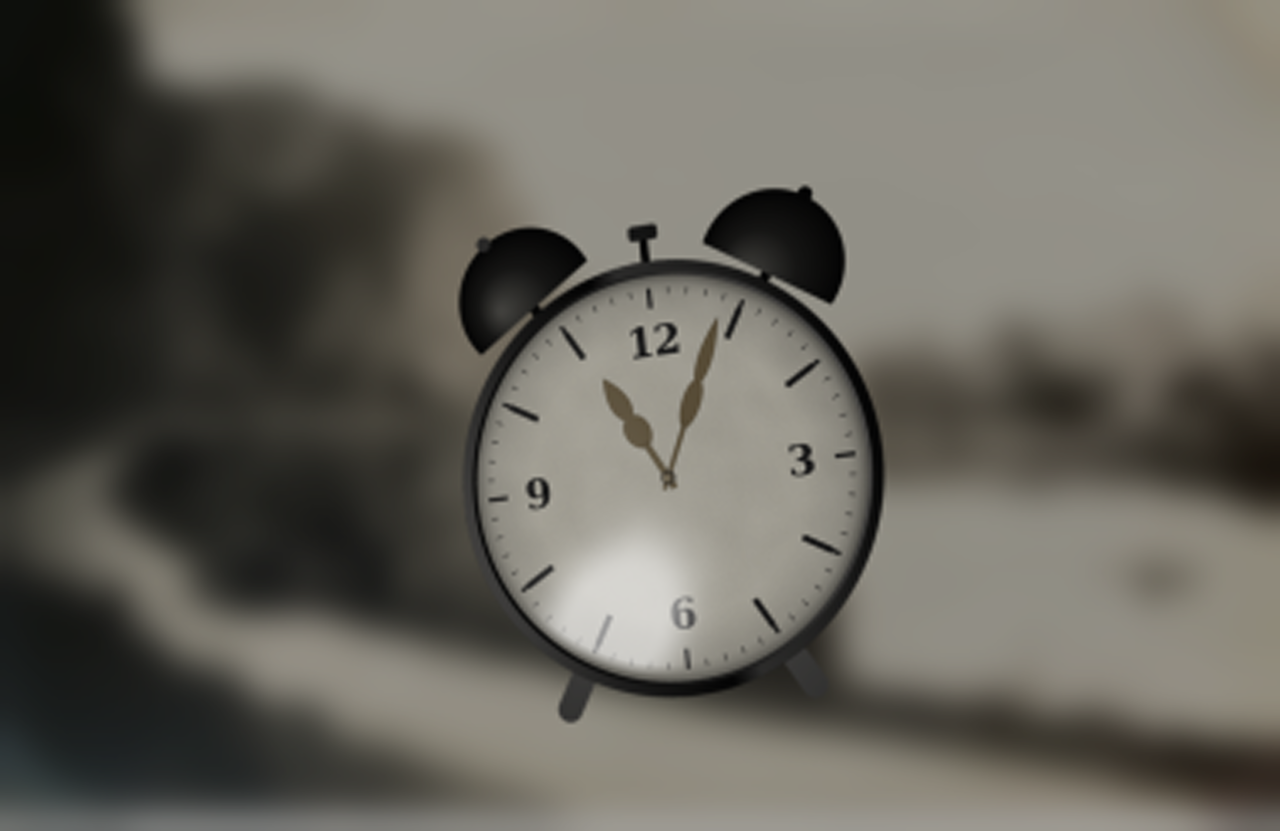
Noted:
11,04
